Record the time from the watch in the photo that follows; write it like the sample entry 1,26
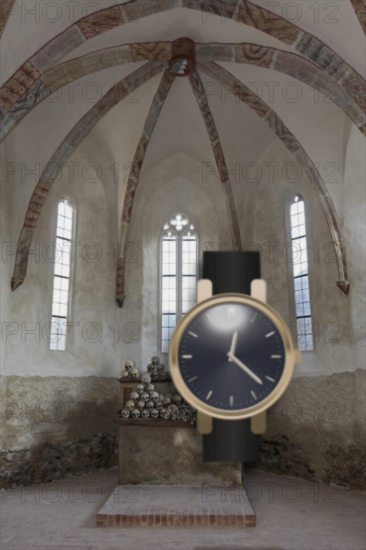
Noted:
12,22
